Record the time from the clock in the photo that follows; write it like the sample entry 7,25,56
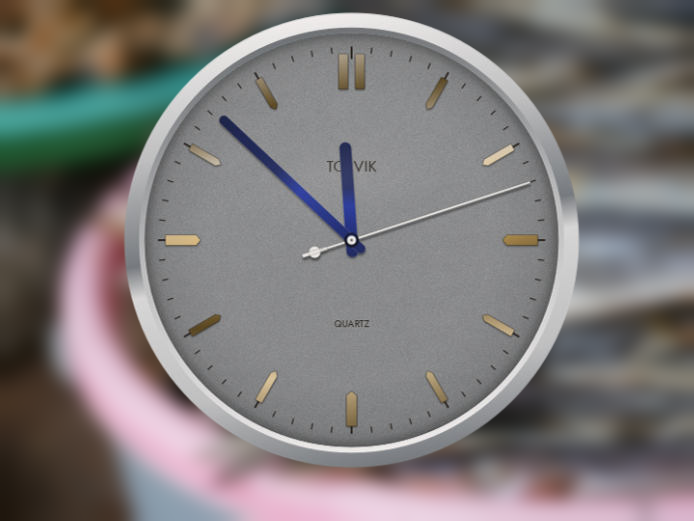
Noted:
11,52,12
